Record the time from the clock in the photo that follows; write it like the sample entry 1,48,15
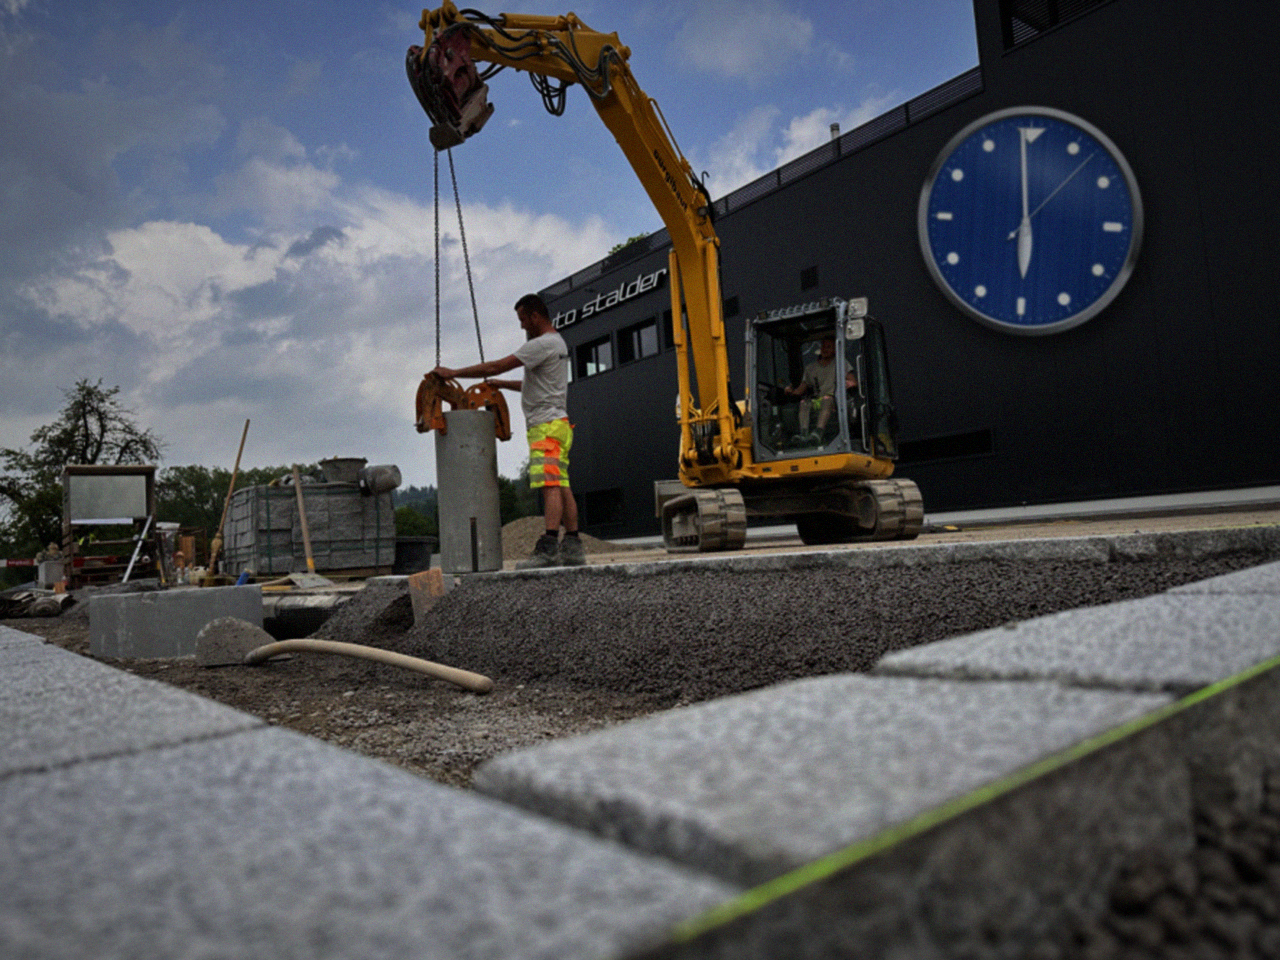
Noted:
5,59,07
